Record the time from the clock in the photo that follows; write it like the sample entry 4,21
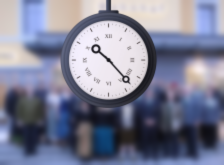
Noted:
10,23
